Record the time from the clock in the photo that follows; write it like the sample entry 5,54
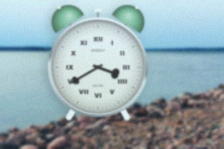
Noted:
3,40
